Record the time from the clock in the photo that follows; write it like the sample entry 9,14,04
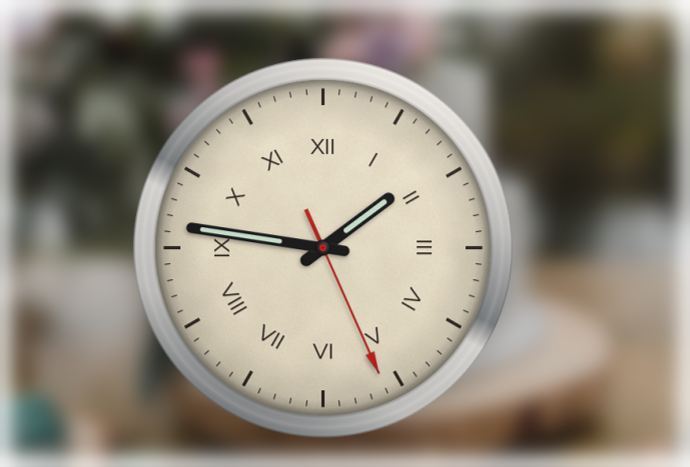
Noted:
1,46,26
